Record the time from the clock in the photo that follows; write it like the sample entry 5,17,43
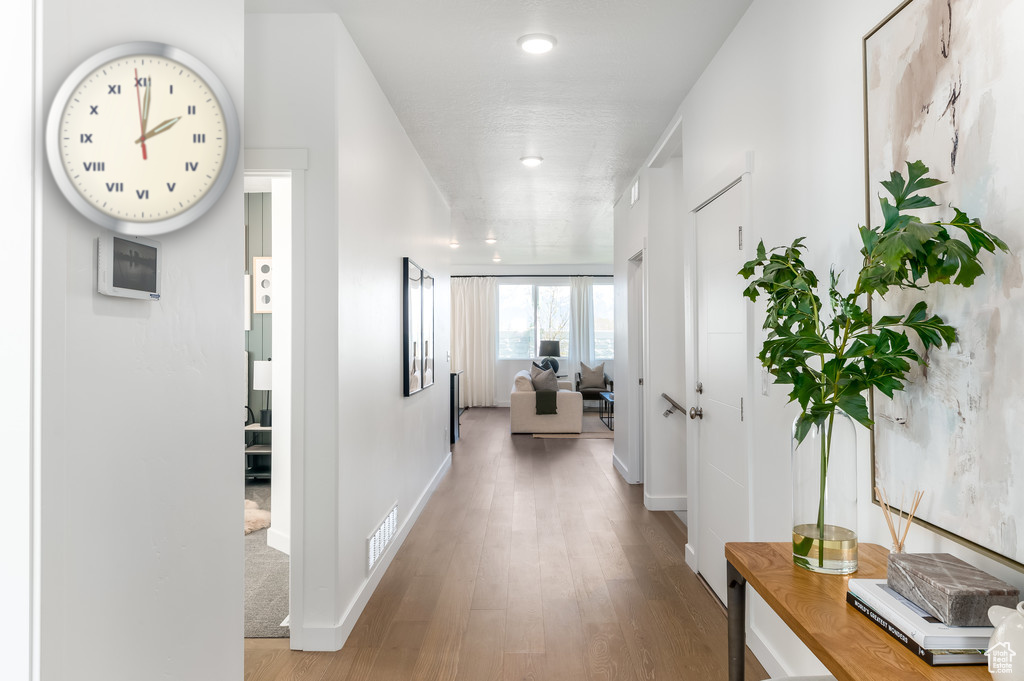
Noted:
2,00,59
